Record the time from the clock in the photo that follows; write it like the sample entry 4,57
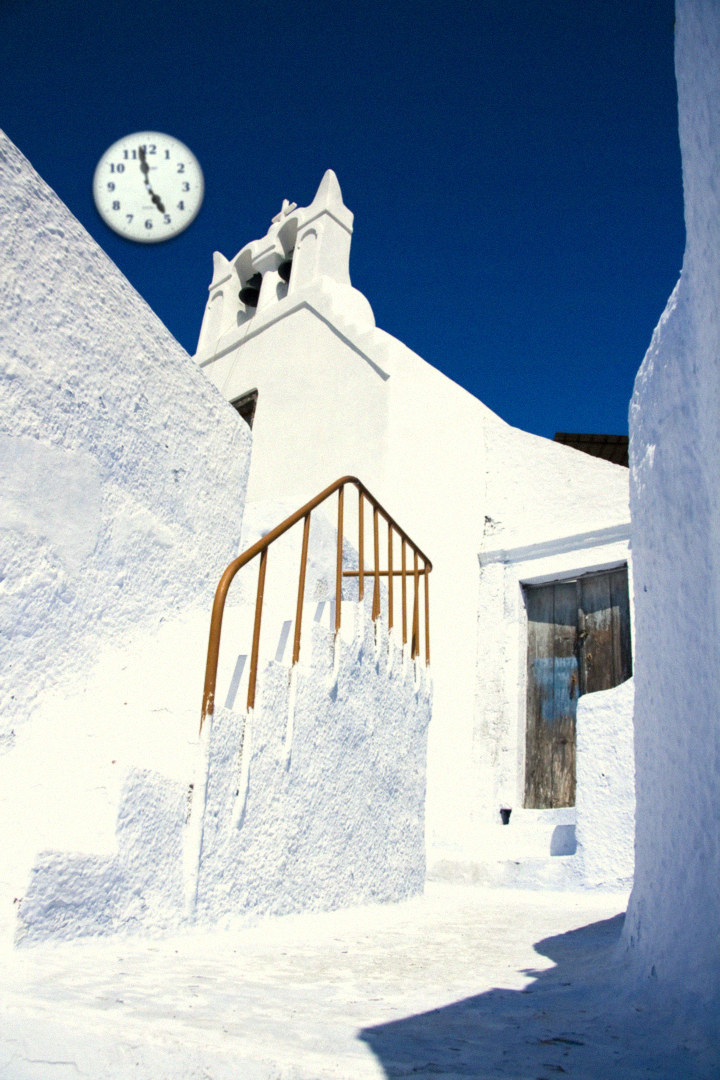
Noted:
4,58
